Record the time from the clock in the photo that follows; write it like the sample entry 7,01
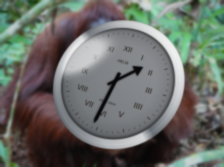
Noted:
1,31
